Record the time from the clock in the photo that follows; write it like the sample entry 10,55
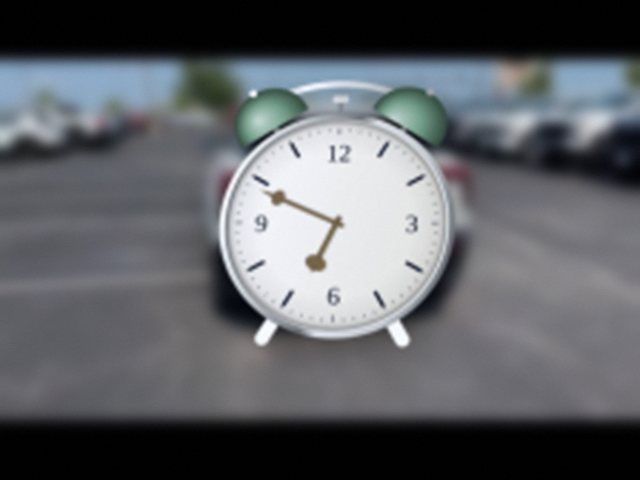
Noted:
6,49
